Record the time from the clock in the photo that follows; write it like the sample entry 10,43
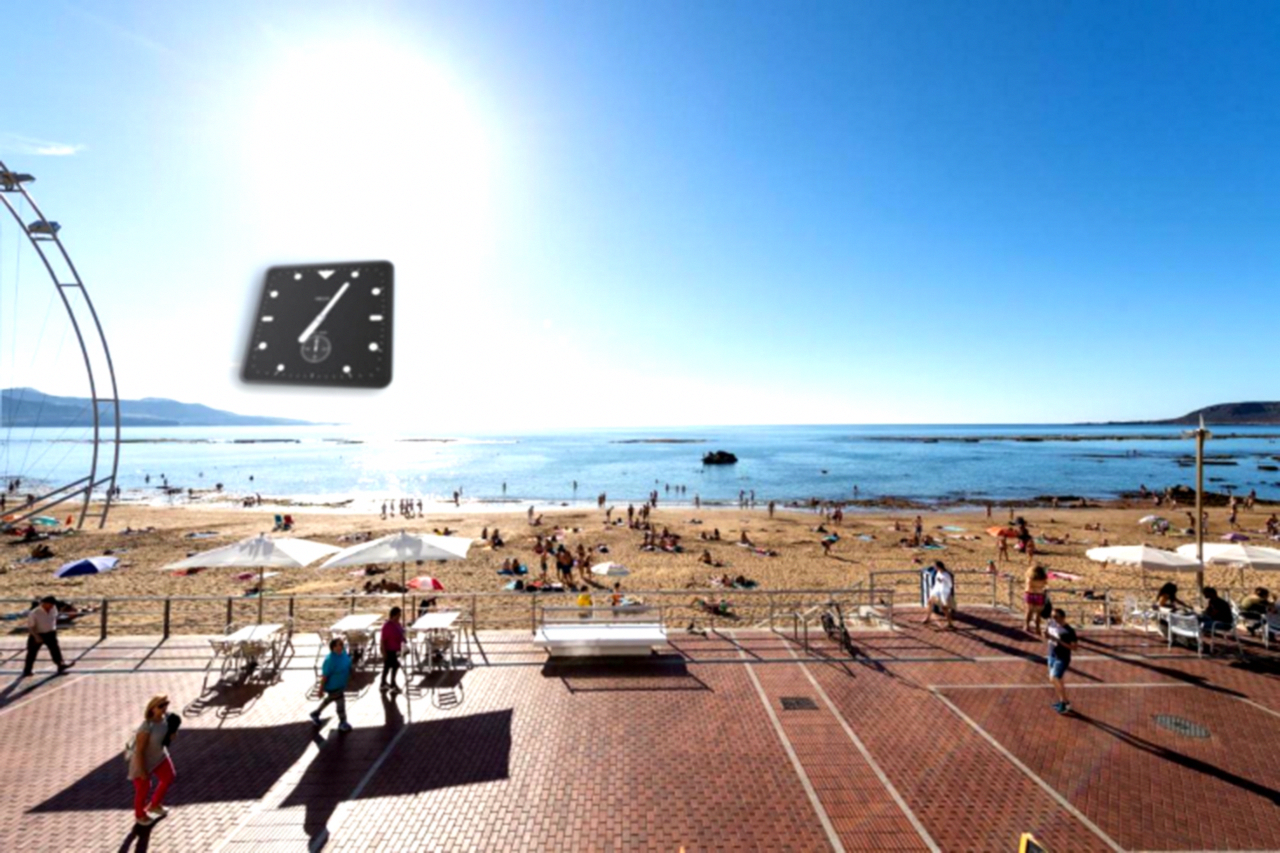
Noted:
7,05
